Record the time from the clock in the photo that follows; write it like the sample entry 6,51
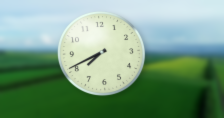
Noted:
7,41
